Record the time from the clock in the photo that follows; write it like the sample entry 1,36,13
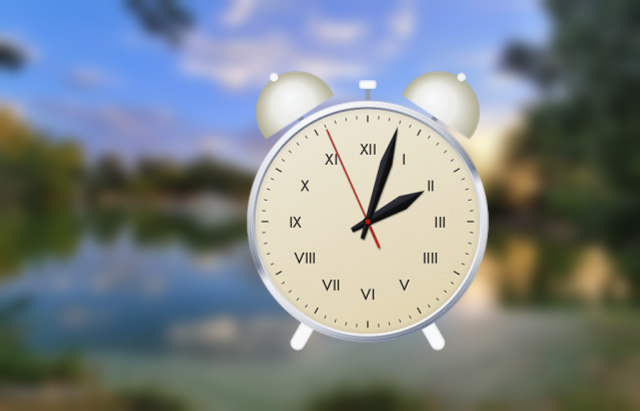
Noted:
2,02,56
